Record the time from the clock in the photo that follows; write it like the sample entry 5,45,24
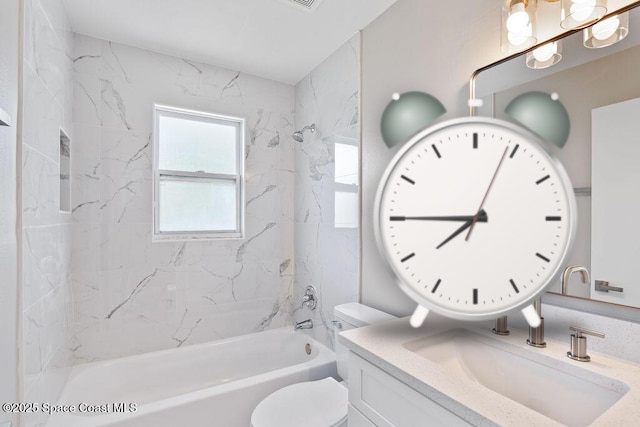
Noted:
7,45,04
